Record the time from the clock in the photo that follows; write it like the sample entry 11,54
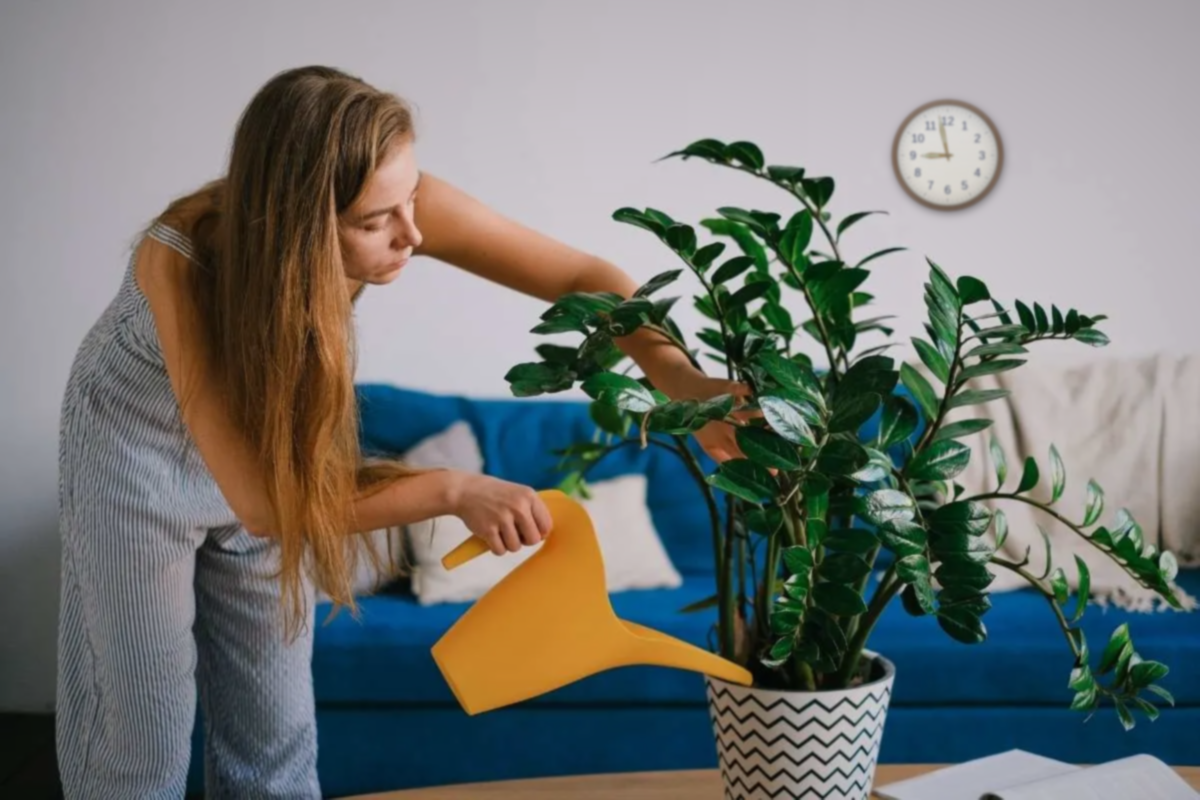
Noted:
8,58
